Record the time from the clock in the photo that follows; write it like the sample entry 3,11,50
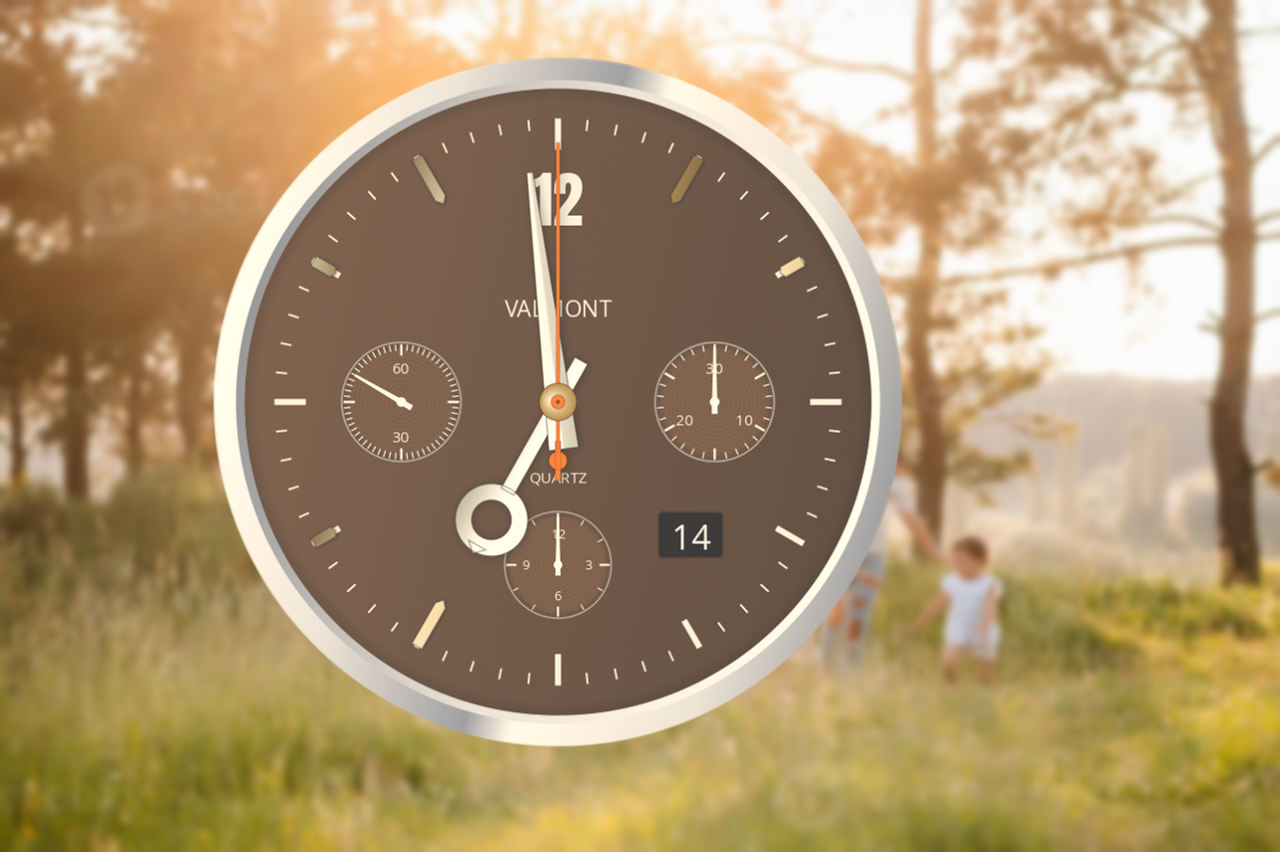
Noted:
6,58,50
